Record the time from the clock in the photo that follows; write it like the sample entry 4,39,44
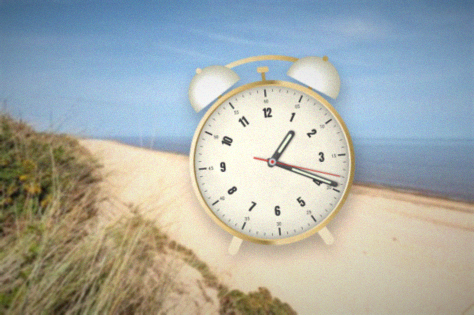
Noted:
1,19,18
